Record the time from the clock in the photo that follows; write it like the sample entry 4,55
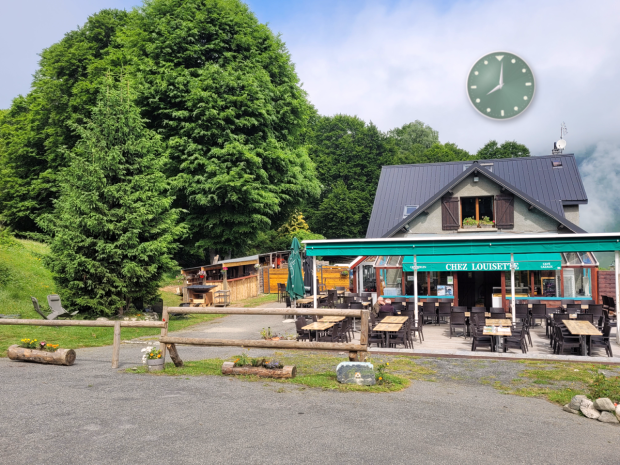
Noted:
8,01
